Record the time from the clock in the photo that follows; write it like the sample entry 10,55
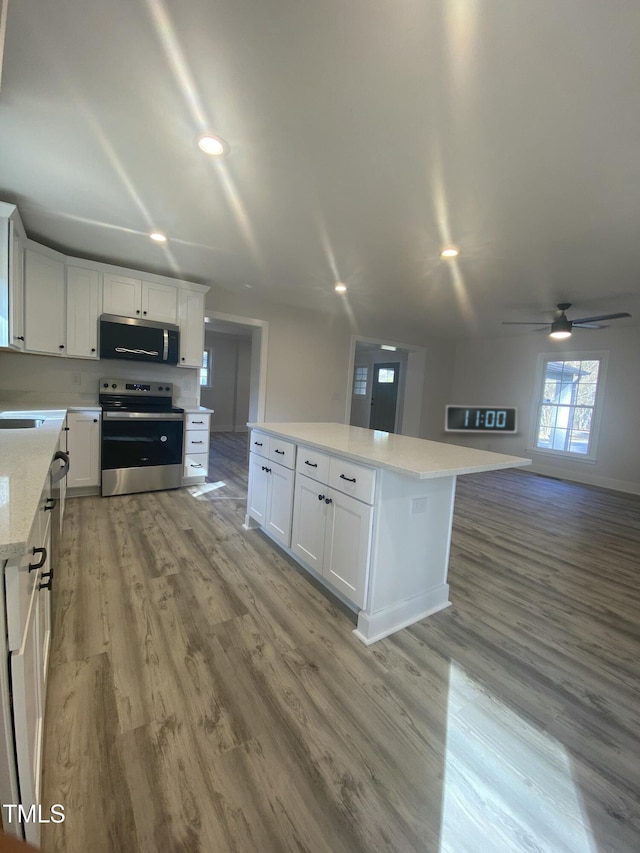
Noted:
11,00
